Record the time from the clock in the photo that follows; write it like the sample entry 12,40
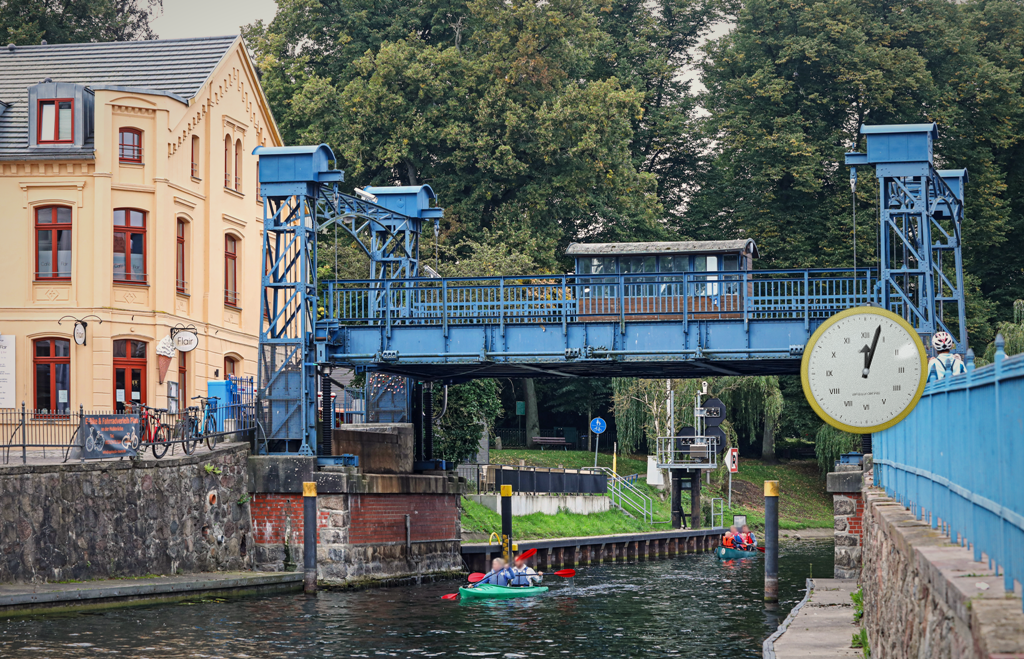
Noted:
12,03
